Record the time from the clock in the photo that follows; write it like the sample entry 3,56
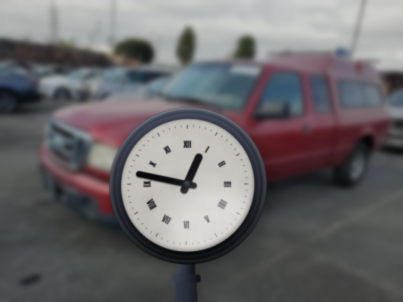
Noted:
12,47
